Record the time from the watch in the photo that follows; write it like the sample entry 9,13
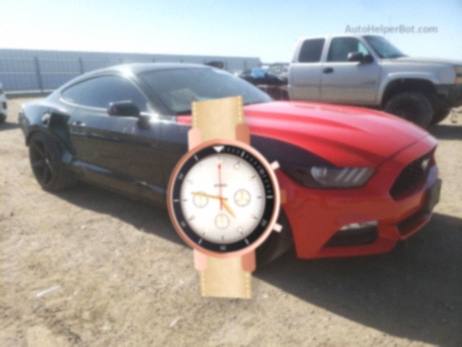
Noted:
4,47
